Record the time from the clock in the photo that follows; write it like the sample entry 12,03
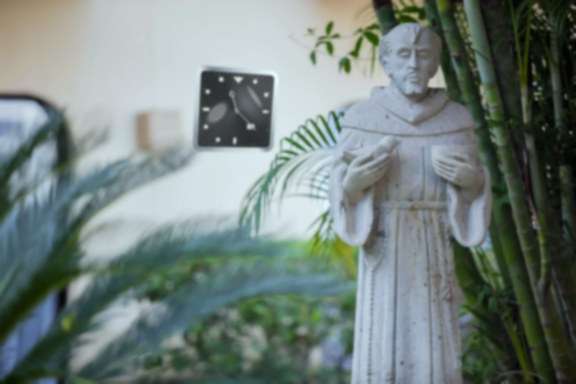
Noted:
11,22
